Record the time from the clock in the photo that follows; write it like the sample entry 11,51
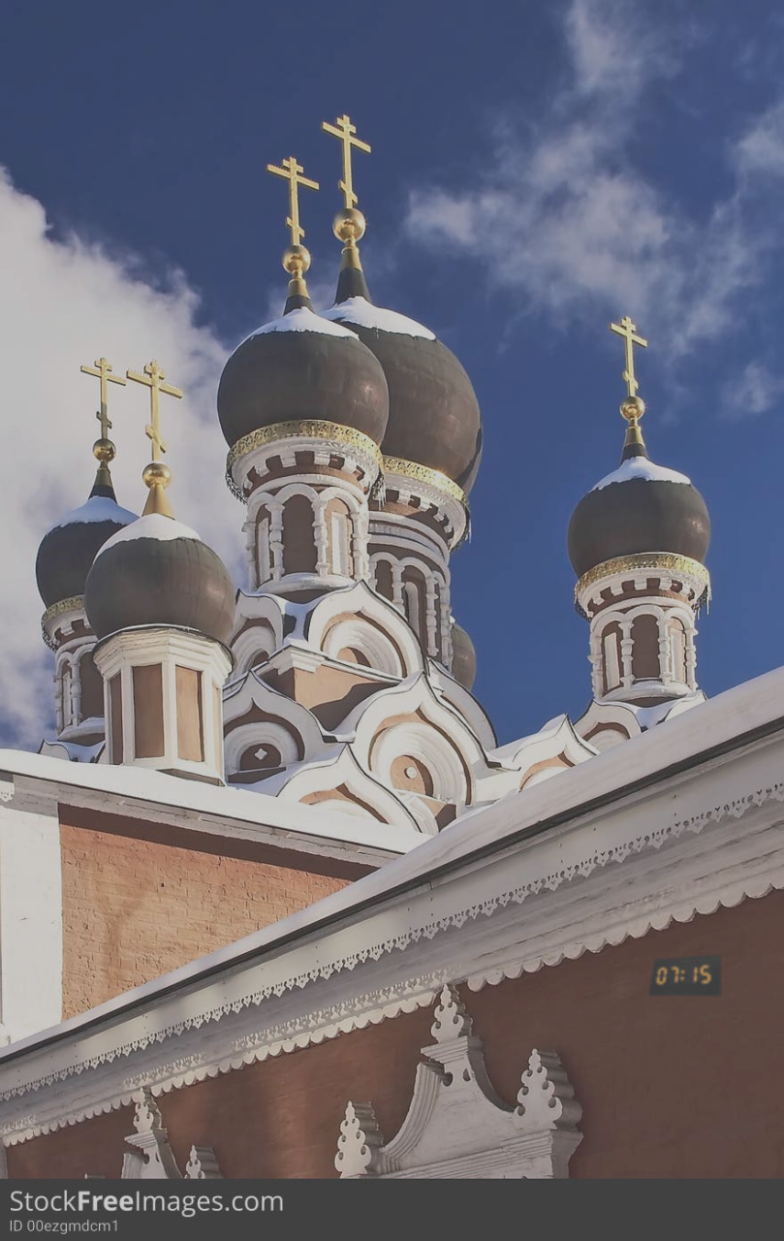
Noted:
7,15
